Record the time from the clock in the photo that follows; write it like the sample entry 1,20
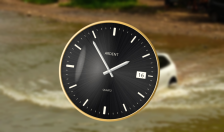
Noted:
1,54
